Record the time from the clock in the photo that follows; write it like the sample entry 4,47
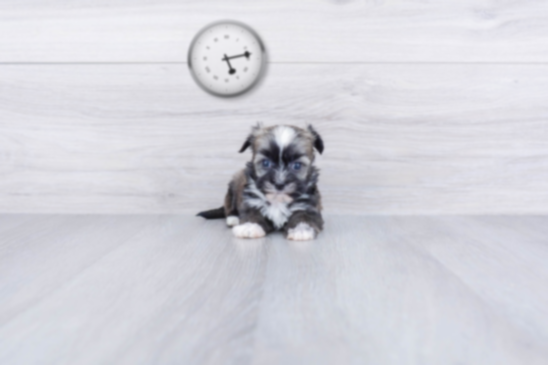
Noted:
5,13
